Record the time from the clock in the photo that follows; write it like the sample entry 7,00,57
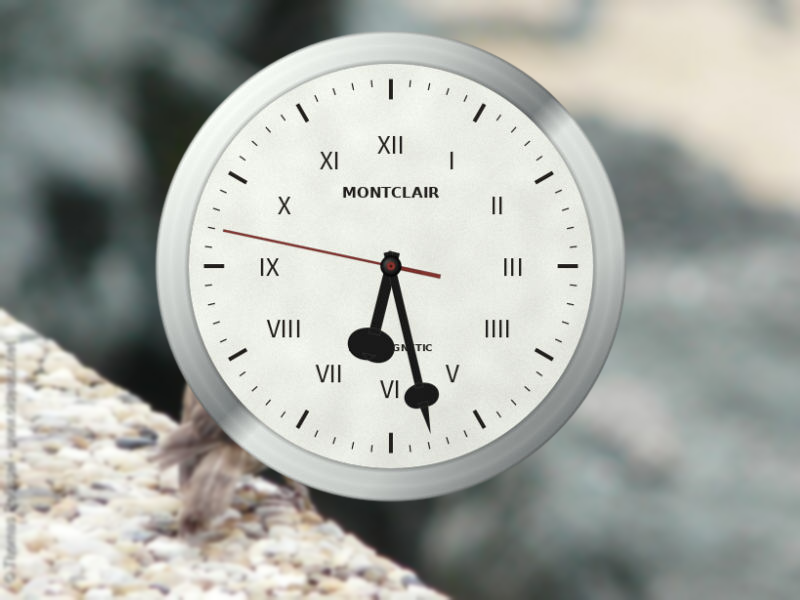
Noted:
6,27,47
